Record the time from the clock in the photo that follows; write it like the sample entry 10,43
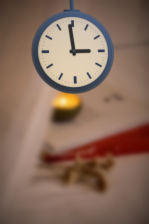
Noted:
2,59
